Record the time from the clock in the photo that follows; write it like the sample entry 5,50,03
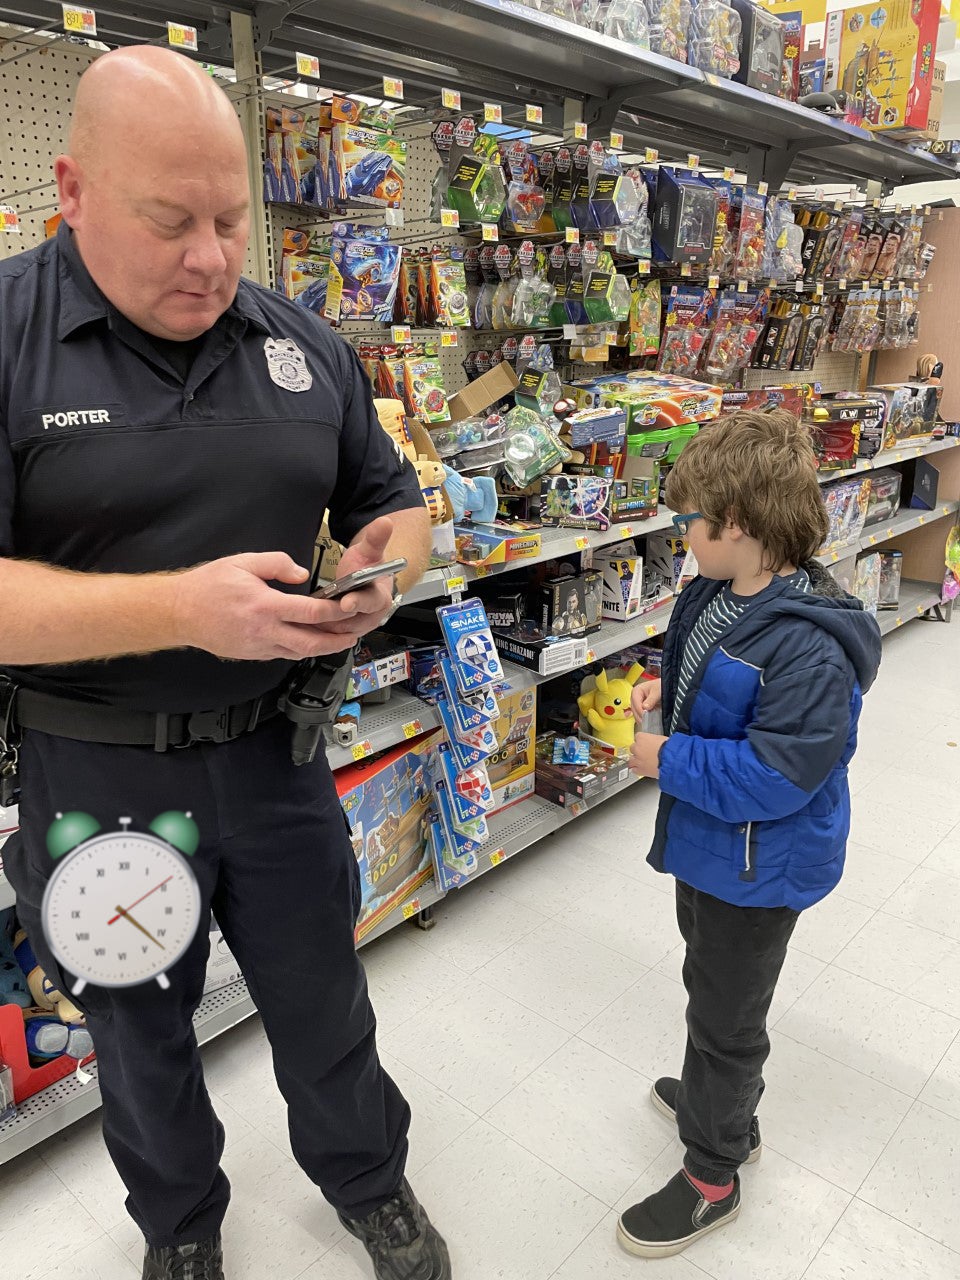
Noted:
4,22,09
